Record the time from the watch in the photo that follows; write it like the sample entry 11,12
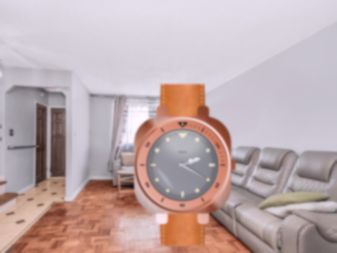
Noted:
2,20
